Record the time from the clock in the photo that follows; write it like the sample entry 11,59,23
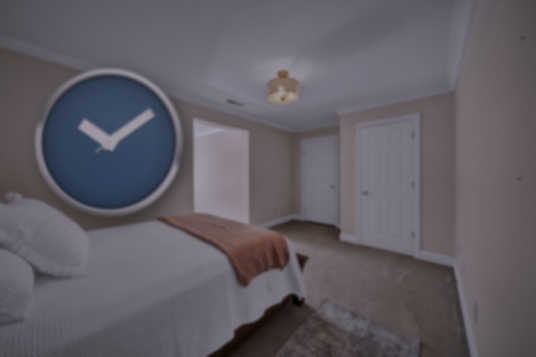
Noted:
10,09,09
